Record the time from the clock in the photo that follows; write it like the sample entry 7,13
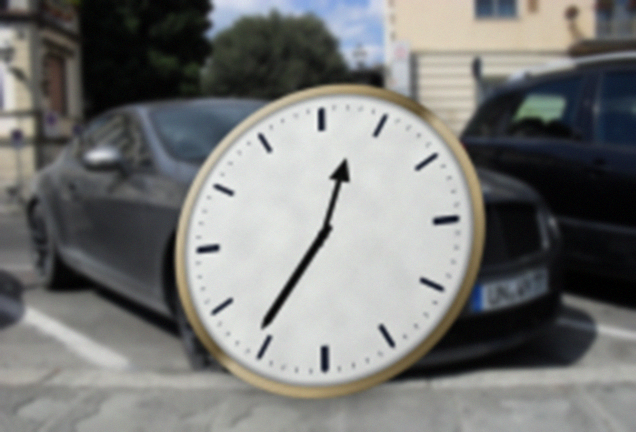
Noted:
12,36
